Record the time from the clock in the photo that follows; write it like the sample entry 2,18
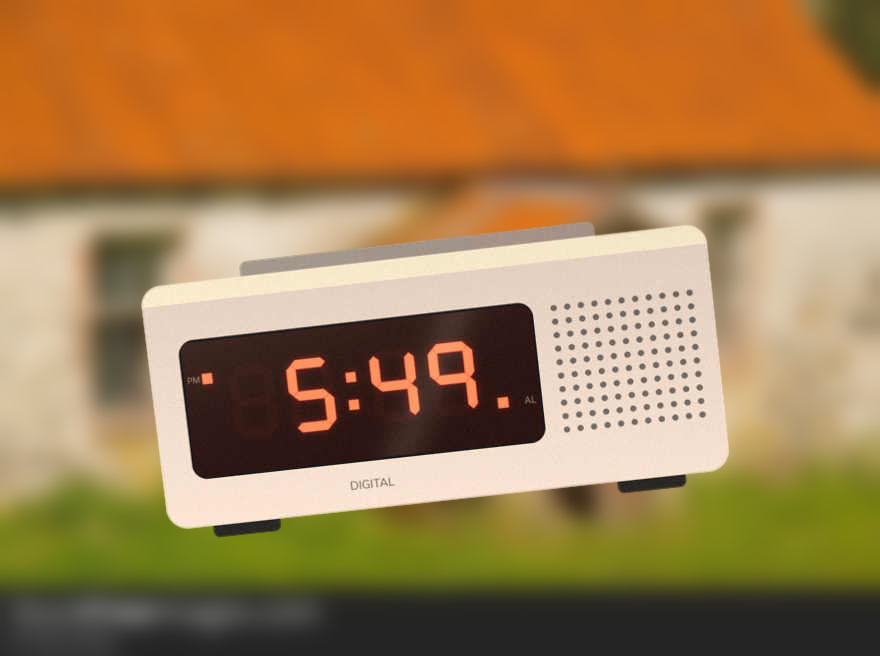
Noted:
5,49
